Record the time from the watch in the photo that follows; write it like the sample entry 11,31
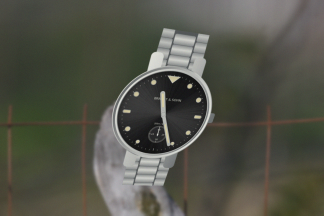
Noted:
11,26
